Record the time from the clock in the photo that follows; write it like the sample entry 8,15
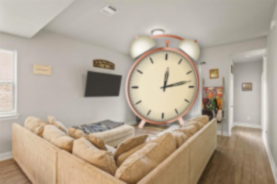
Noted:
12,13
